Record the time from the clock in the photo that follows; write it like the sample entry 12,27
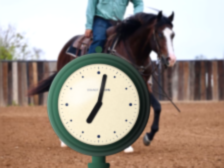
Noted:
7,02
